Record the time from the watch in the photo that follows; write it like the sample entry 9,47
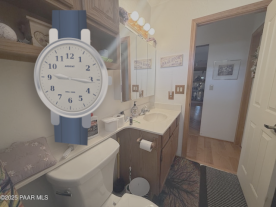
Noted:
9,16
